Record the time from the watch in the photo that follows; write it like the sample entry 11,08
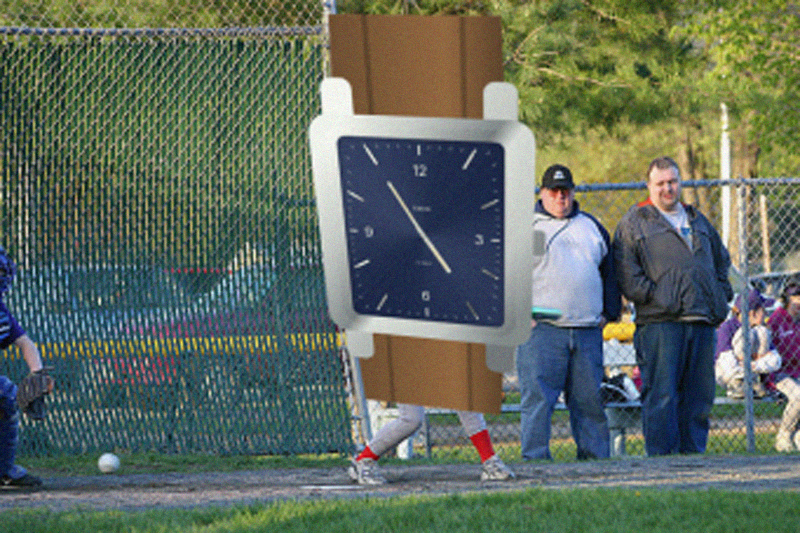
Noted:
4,55
